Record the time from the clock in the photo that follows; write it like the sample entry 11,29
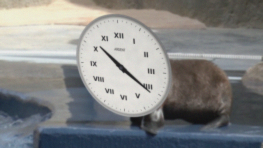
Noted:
10,21
